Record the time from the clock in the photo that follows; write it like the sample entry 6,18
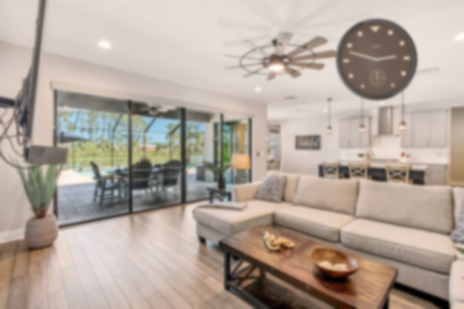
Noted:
2,48
